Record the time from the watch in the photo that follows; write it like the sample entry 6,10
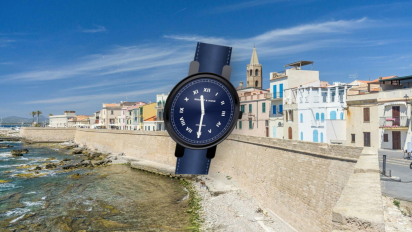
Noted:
11,30
